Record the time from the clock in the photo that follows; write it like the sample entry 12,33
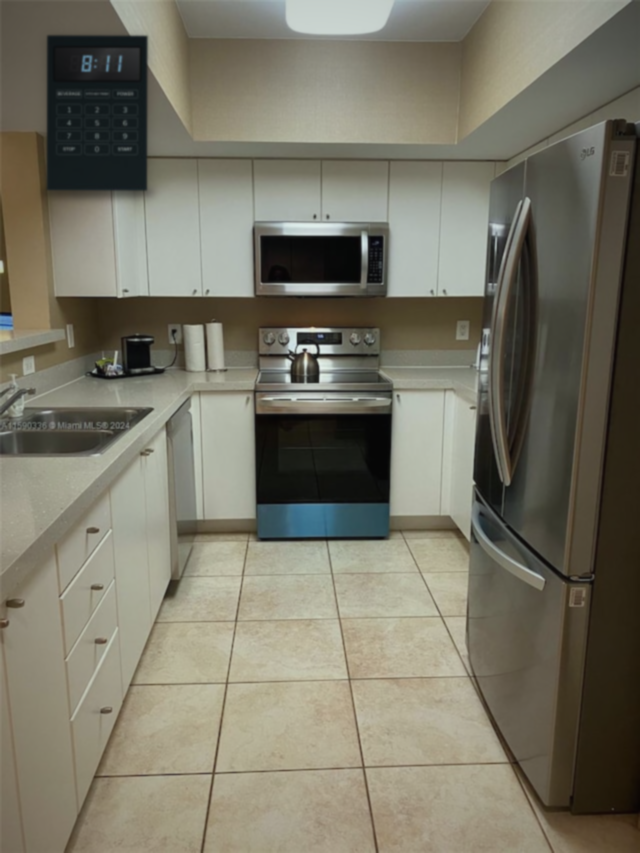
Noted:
8,11
